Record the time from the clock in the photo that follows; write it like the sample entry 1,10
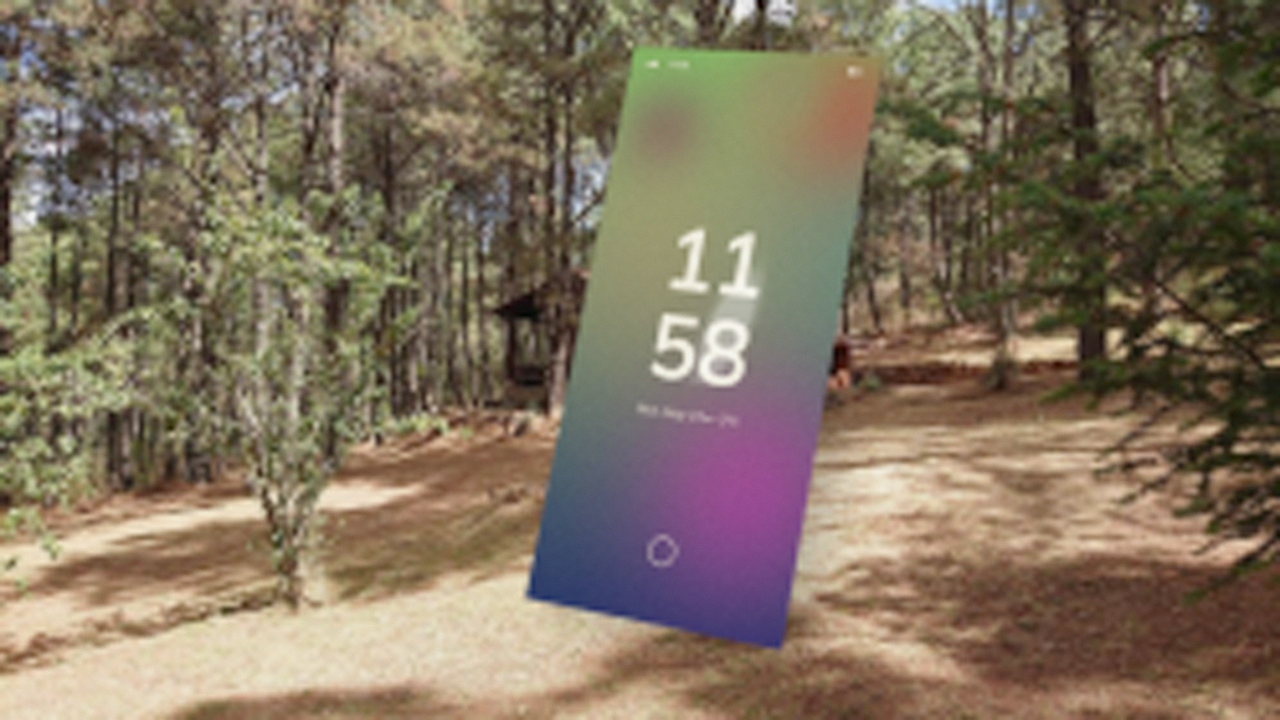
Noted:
11,58
